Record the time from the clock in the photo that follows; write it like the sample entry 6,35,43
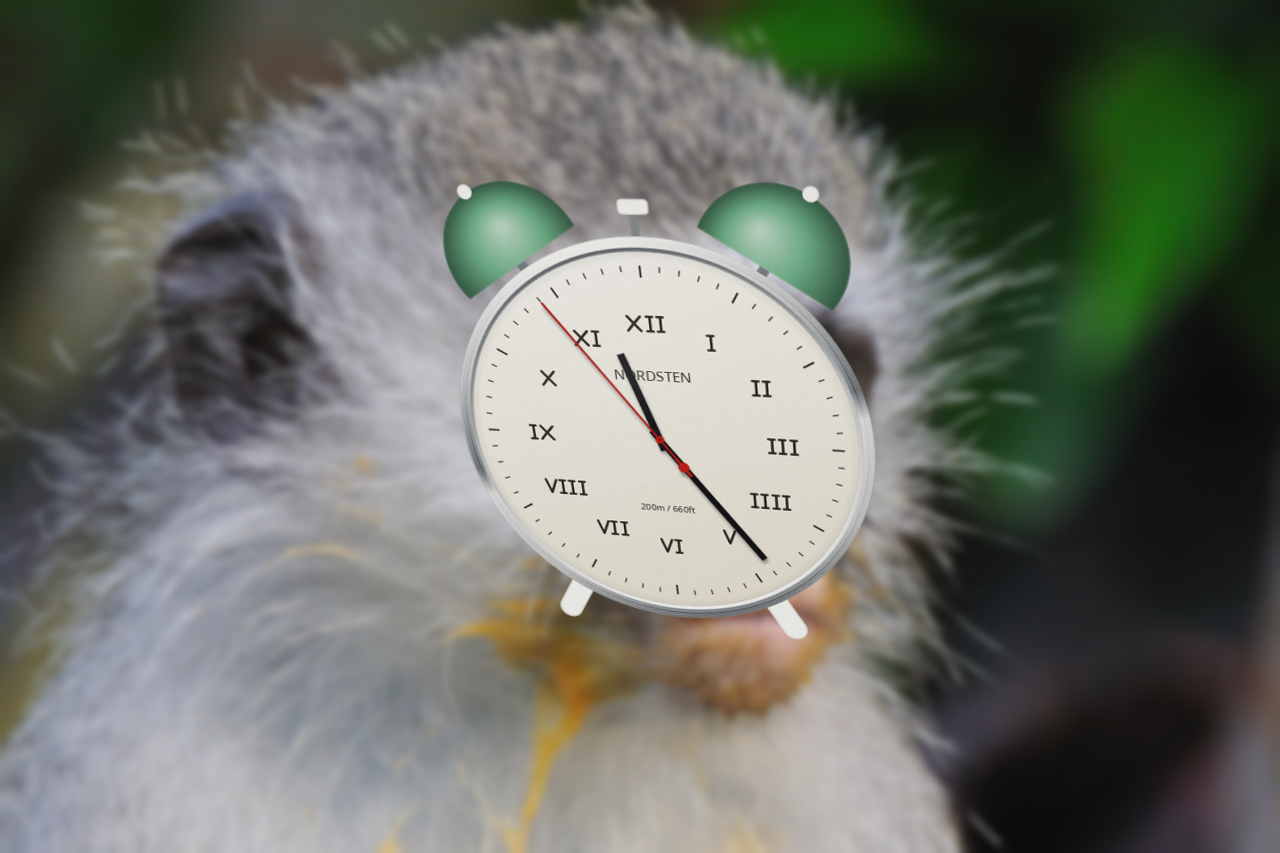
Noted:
11,23,54
